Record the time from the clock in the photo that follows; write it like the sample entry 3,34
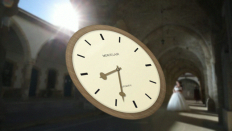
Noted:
8,33
